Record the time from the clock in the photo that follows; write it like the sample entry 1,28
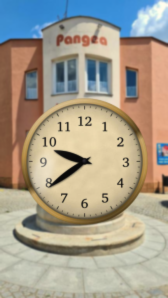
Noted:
9,39
